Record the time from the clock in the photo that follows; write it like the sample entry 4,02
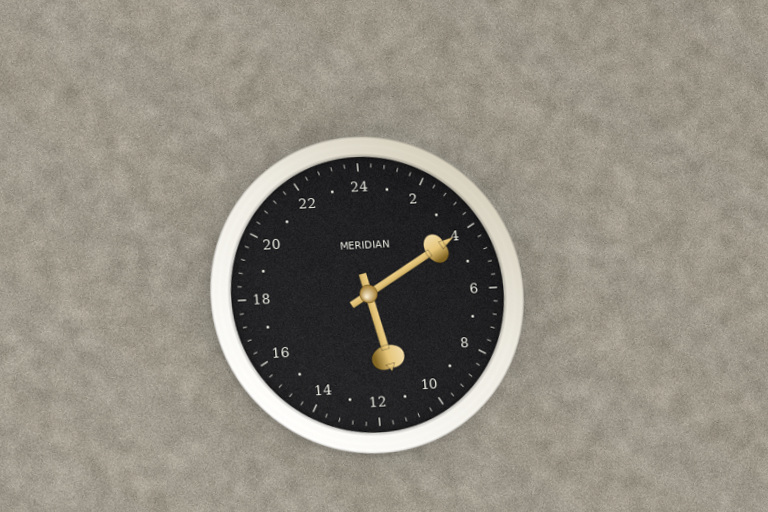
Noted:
11,10
